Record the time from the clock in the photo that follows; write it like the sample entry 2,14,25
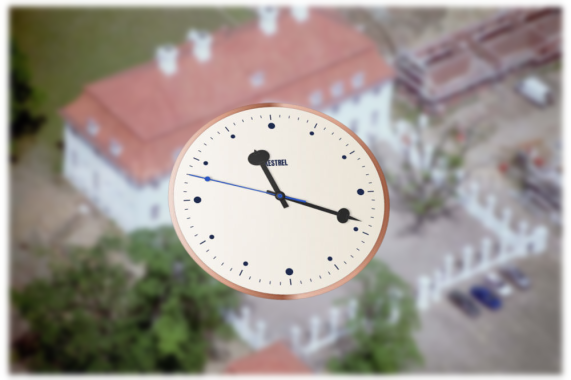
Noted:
11,18,48
